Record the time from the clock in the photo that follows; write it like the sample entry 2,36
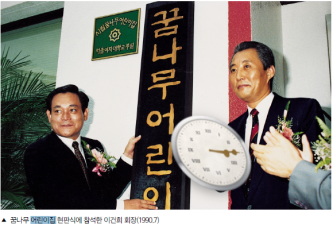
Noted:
3,15
